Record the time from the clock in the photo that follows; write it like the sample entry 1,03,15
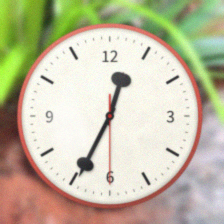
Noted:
12,34,30
